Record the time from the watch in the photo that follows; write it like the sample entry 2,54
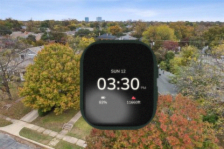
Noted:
3,30
